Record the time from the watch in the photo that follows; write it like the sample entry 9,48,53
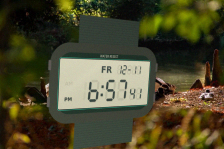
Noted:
6,57,41
